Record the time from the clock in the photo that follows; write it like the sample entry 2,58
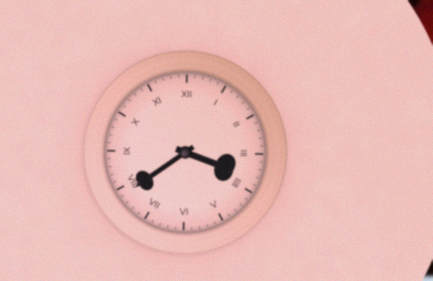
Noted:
3,39
